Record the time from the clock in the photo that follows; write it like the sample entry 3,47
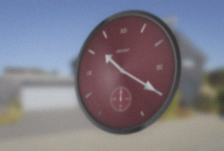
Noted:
10,20
